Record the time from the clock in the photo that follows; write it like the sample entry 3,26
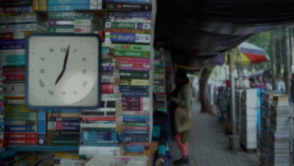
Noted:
7,02
